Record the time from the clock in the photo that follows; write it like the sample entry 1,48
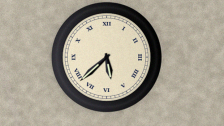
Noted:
5,38
